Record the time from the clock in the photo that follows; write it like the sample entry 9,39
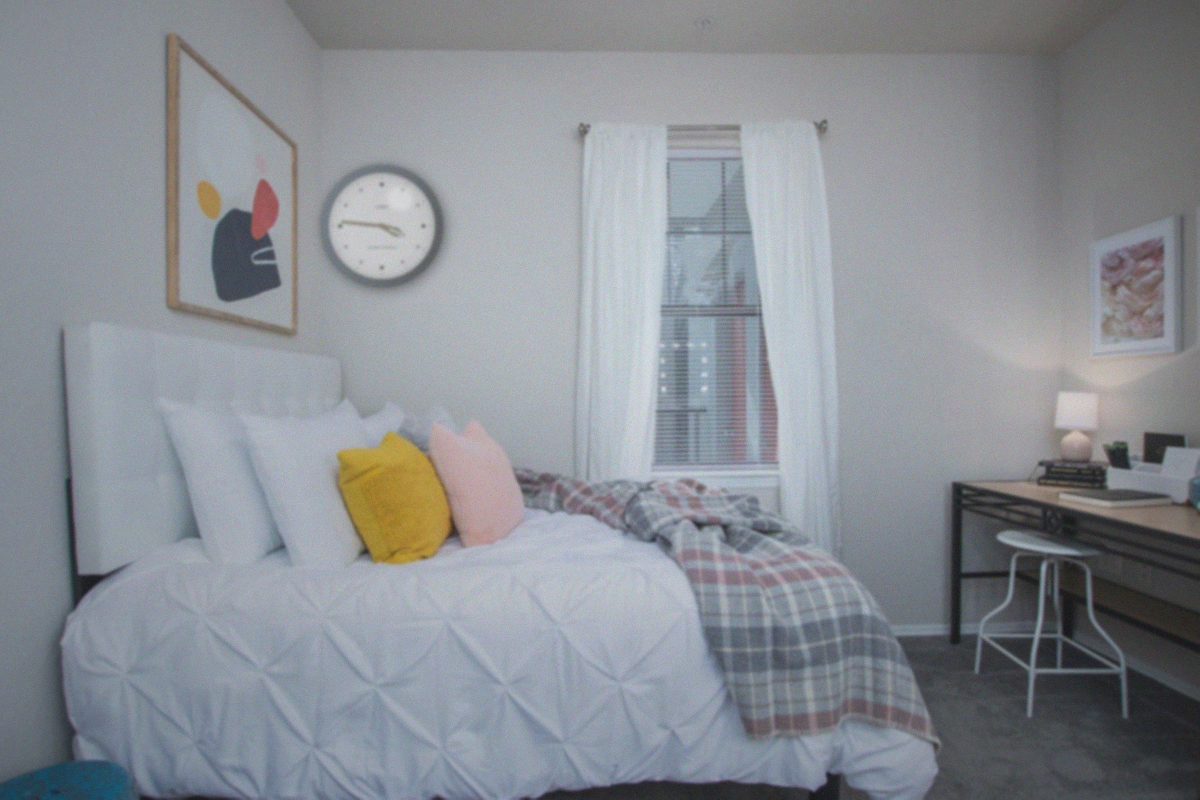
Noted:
3,46
